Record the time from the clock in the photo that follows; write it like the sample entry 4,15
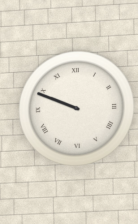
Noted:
9,49
